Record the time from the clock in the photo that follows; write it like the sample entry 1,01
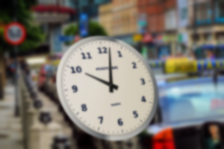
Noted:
10,02
